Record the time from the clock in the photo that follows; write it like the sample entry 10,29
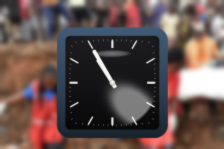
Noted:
10,55
